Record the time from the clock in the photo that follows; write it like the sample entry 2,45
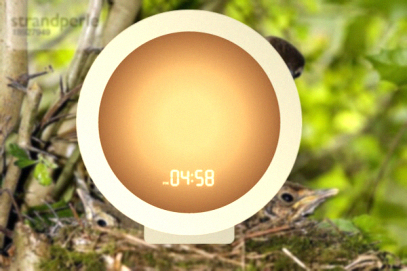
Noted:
4,58
